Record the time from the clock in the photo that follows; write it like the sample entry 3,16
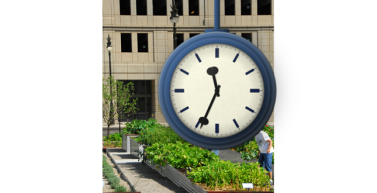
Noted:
11,34
